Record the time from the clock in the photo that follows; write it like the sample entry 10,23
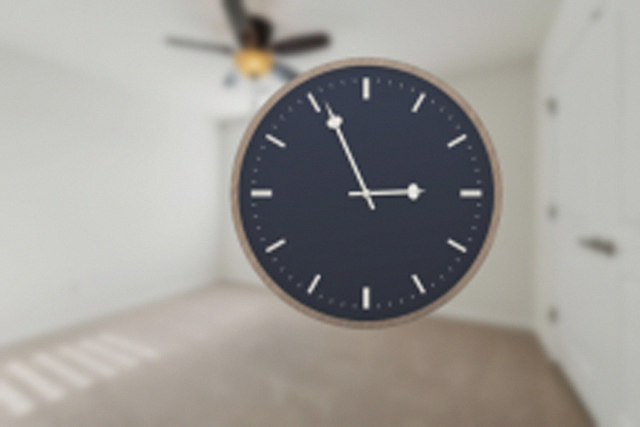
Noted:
2,56
